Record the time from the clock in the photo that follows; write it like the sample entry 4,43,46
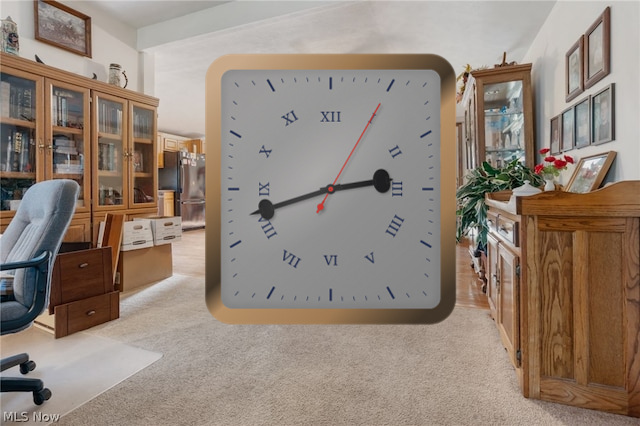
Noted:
2,42,05
